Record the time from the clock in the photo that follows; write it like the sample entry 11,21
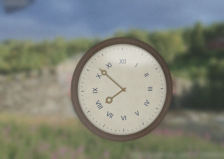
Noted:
7,52
